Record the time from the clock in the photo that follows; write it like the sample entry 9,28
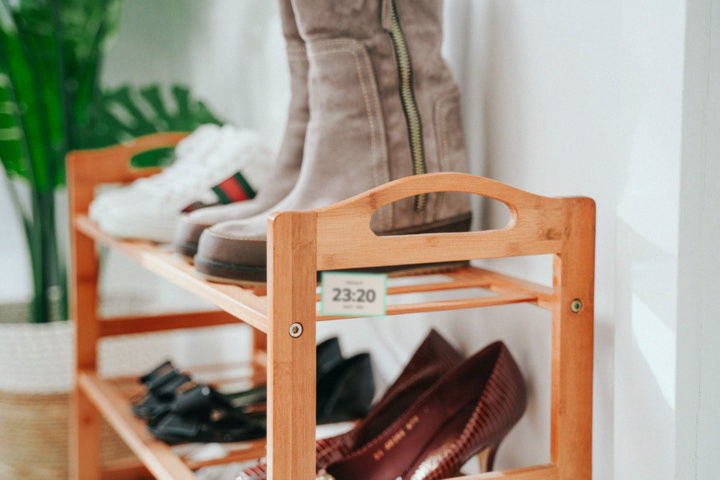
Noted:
23,20
